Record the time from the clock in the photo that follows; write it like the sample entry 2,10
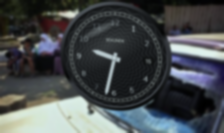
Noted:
9,32
